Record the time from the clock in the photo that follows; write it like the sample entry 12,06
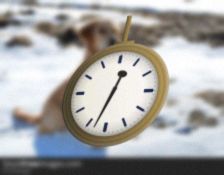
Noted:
12,33
